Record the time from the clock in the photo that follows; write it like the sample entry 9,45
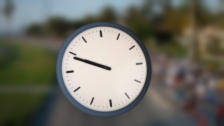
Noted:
9,49
